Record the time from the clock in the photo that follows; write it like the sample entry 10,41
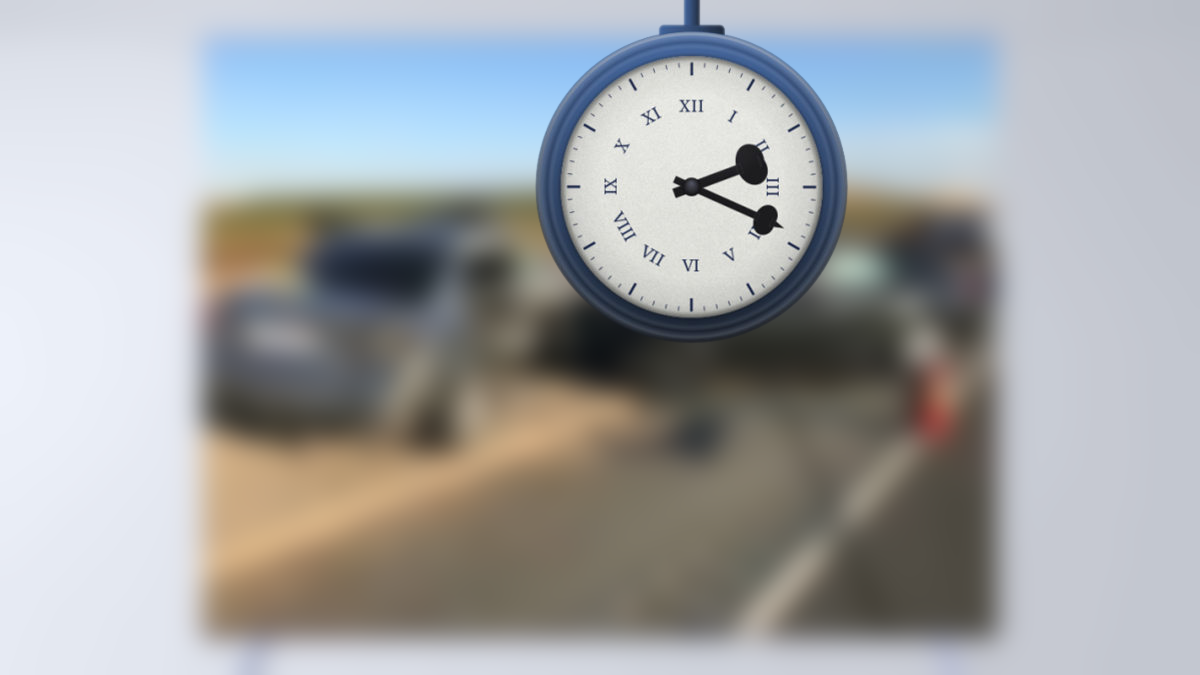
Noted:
2,19
